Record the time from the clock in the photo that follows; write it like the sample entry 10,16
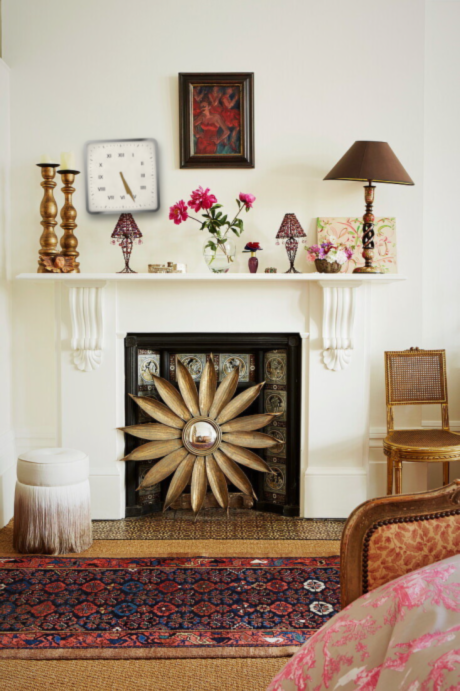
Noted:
5,26
